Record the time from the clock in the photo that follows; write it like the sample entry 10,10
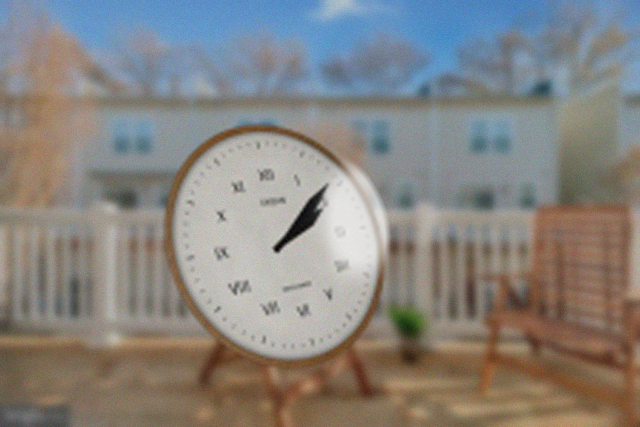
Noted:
2,09
